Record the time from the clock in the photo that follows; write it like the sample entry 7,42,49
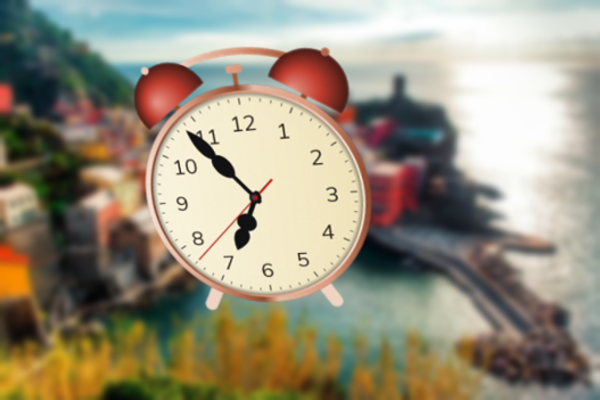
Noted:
6,53,38
